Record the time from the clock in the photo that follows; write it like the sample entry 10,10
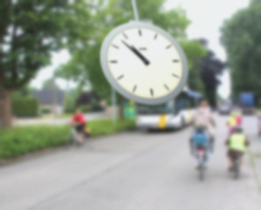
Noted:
10,53
